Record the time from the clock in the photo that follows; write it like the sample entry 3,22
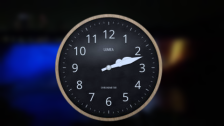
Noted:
2,12
